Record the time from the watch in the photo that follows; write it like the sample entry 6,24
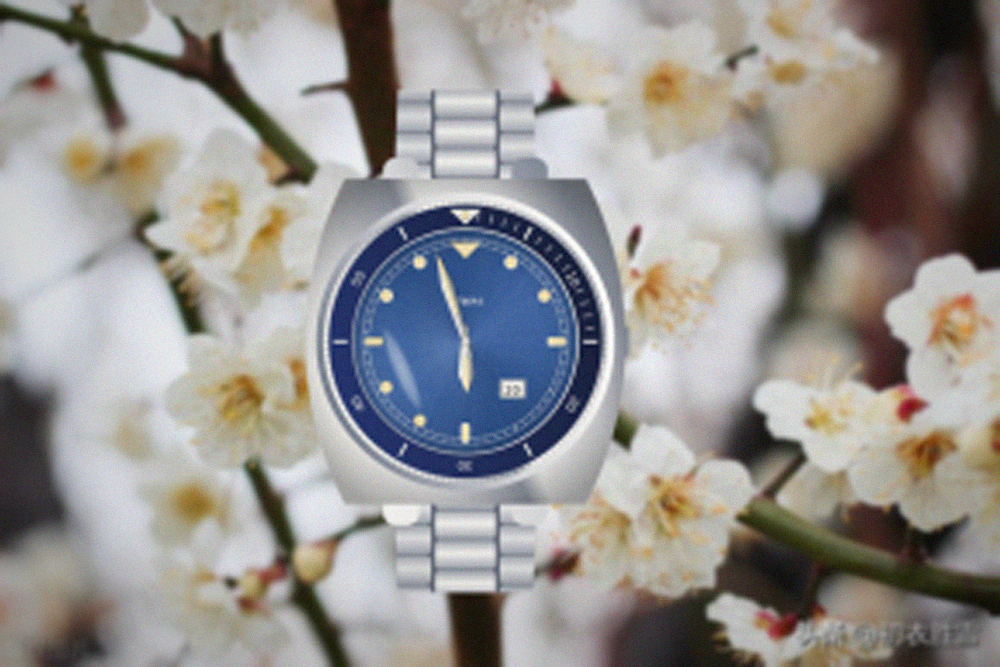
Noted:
5,57
